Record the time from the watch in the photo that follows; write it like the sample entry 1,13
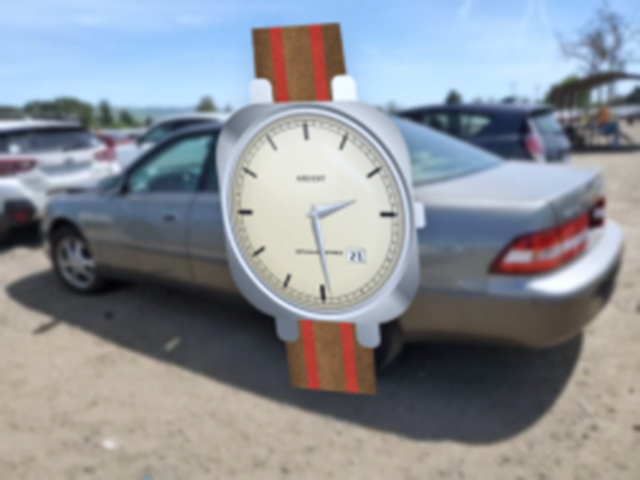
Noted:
2,29
